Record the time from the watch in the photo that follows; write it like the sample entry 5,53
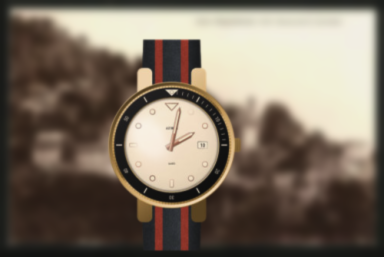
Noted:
2,02
